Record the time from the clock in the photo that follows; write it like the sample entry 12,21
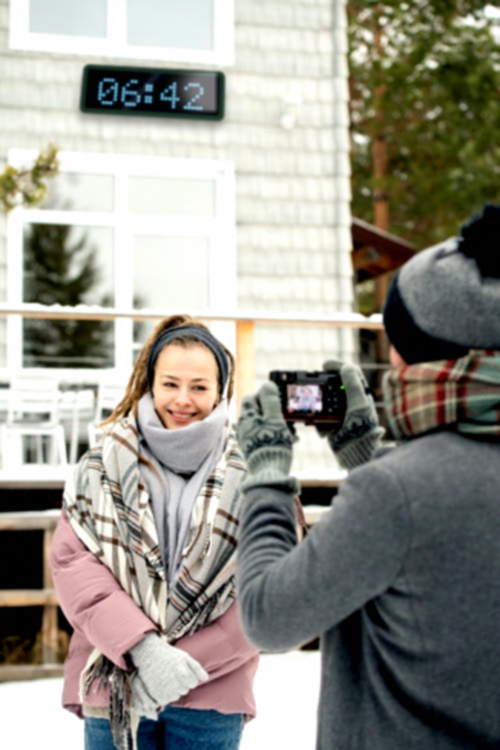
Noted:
6,42
